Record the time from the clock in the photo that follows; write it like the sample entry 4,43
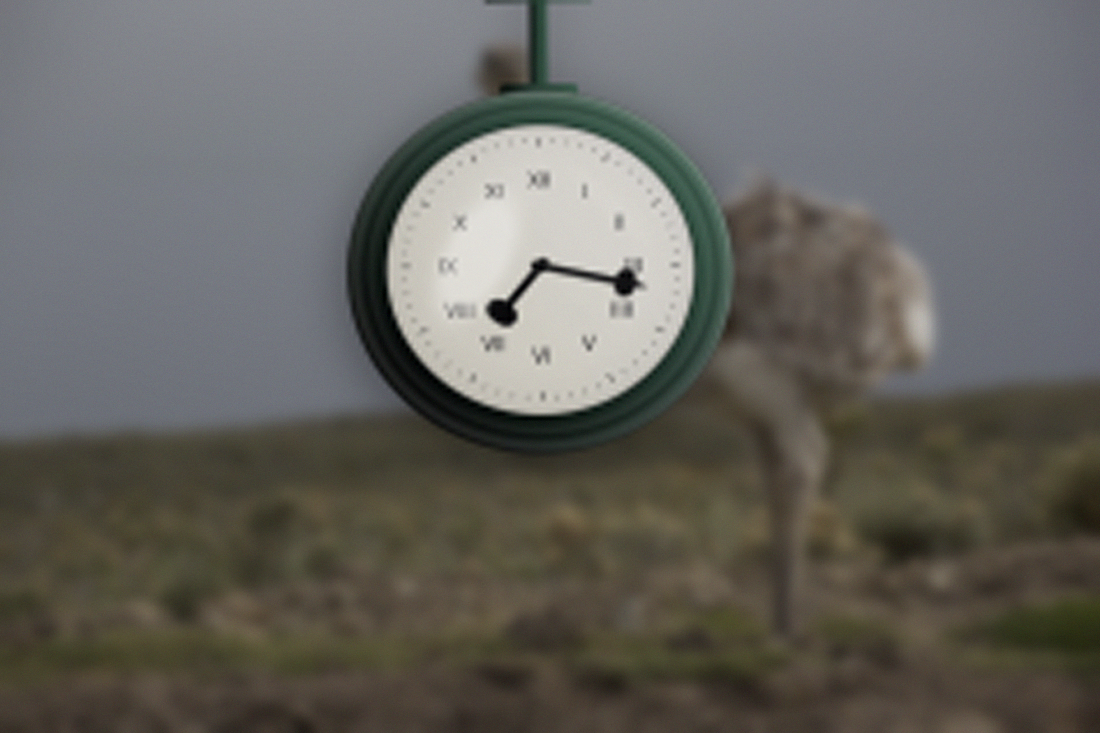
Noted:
7,17
